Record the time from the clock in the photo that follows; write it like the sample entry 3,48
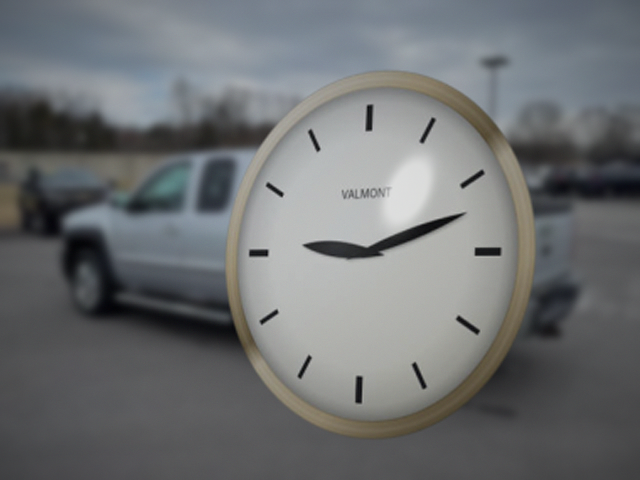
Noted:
9,12
